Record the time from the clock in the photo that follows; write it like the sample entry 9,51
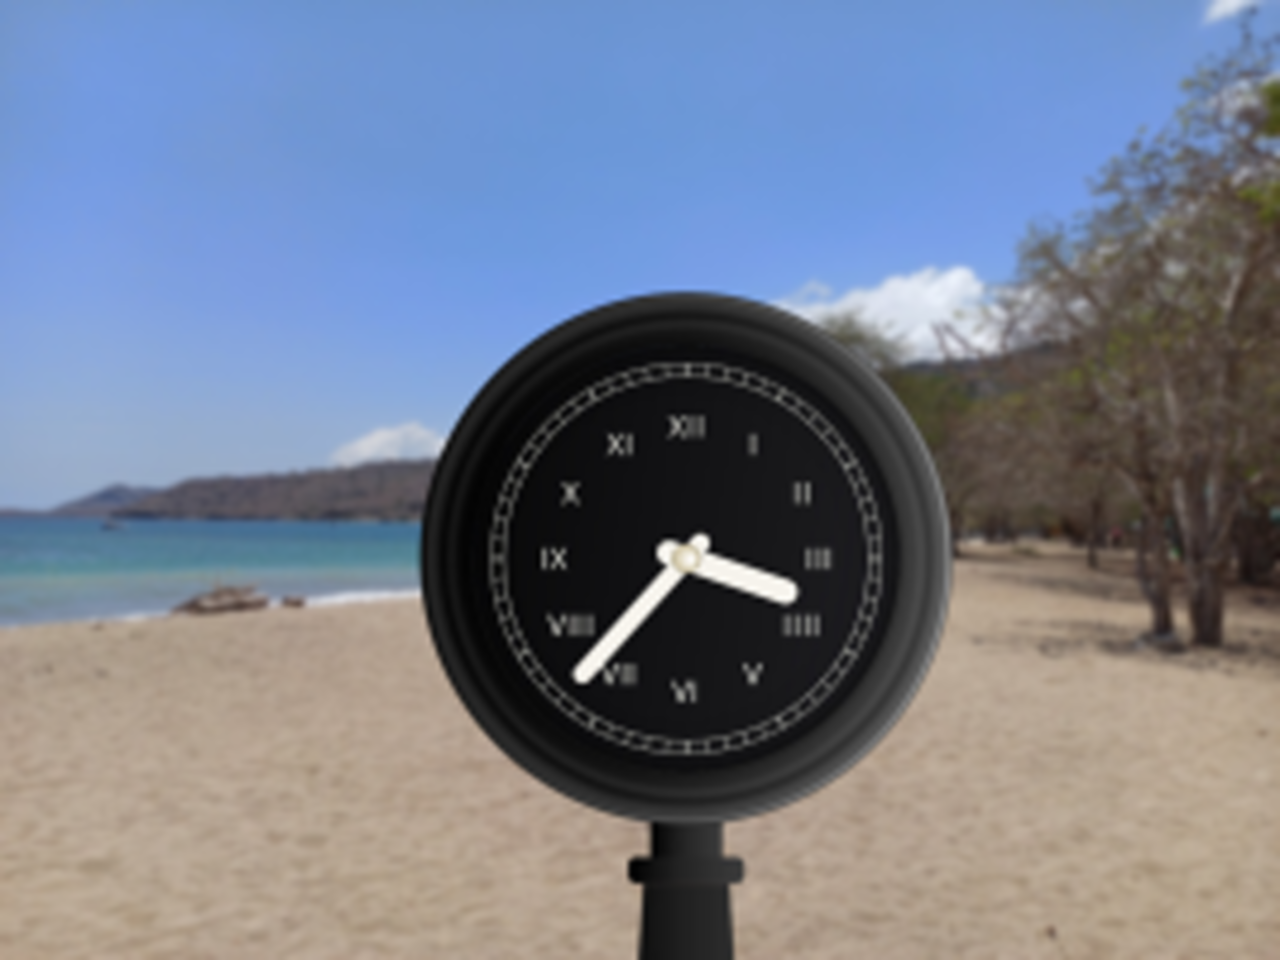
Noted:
3,37
